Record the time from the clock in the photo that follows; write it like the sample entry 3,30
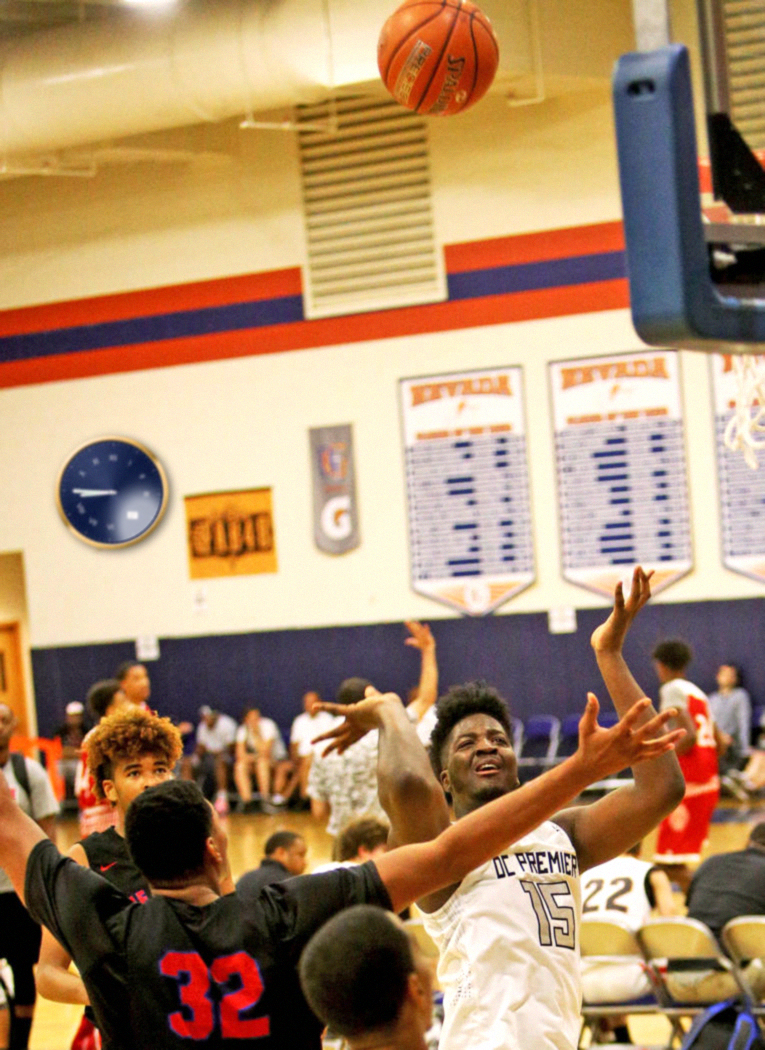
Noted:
8,45
